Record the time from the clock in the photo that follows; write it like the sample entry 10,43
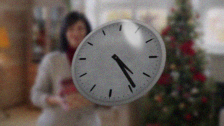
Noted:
4,24
